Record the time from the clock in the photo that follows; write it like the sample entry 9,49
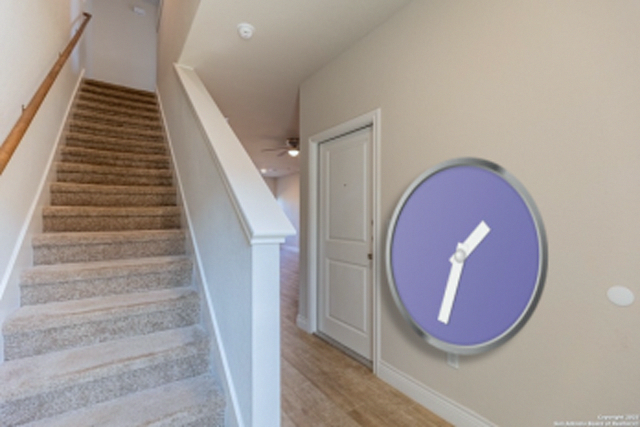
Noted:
1,33
